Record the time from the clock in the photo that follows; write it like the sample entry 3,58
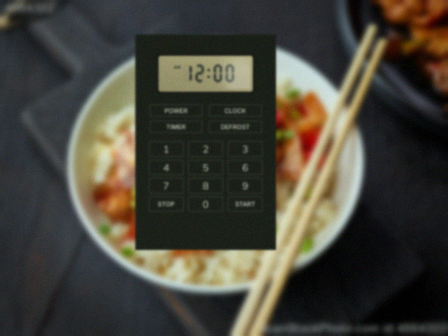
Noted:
12,00
